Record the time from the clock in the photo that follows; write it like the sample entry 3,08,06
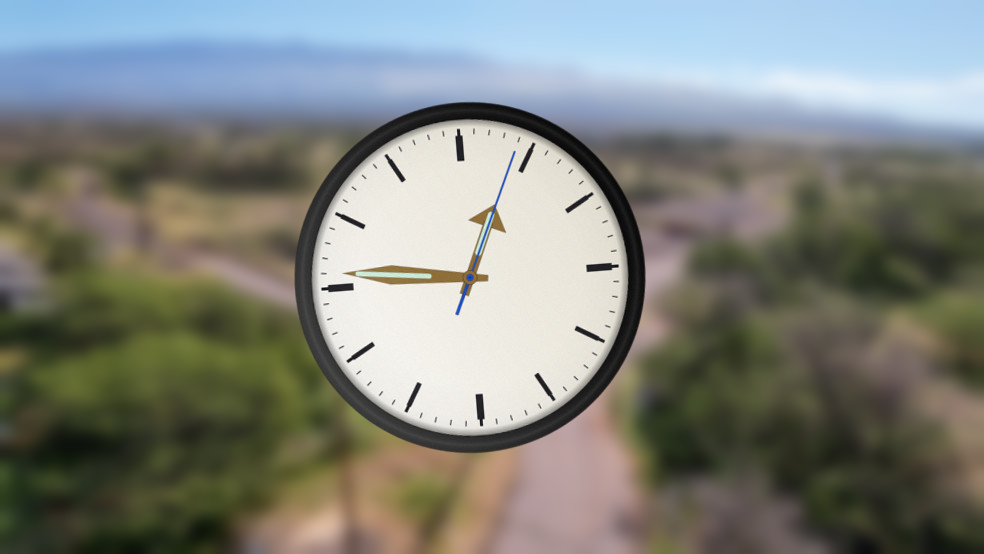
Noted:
12,46,04
